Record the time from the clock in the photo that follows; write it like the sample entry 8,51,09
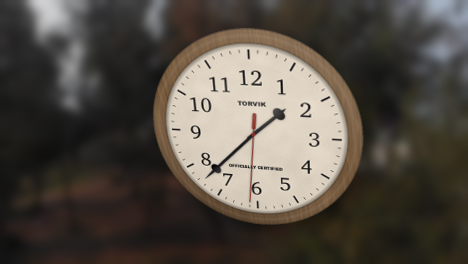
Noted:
1,37,31
